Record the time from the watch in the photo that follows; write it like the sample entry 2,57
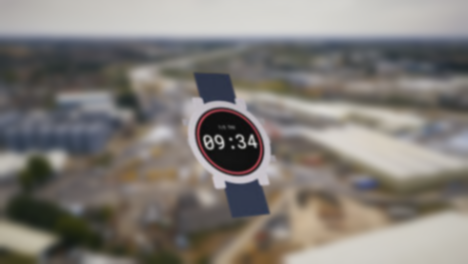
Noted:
9,34
